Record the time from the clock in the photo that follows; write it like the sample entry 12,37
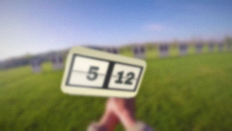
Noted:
5,12
